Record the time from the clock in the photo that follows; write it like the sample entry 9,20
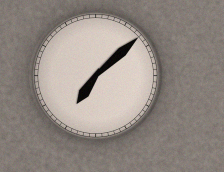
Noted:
7,08
